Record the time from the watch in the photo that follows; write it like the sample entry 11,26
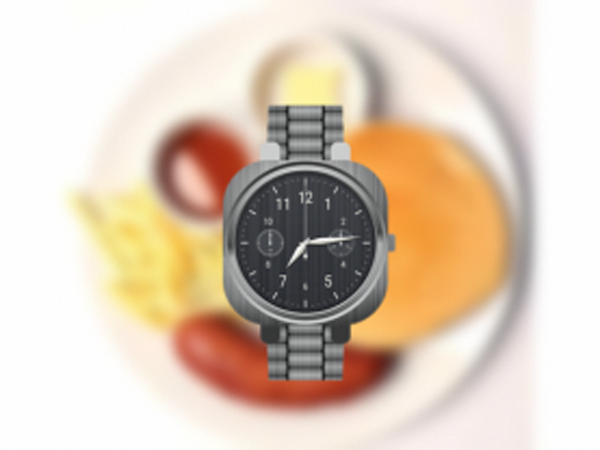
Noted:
7,14
